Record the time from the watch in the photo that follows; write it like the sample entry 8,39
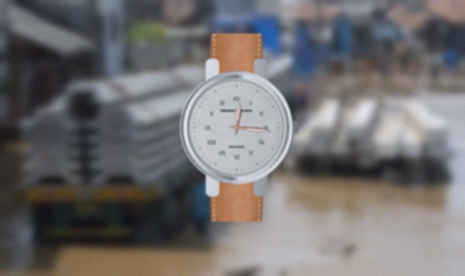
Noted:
12,16
